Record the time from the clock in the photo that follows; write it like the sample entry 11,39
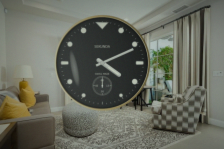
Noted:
4,11
